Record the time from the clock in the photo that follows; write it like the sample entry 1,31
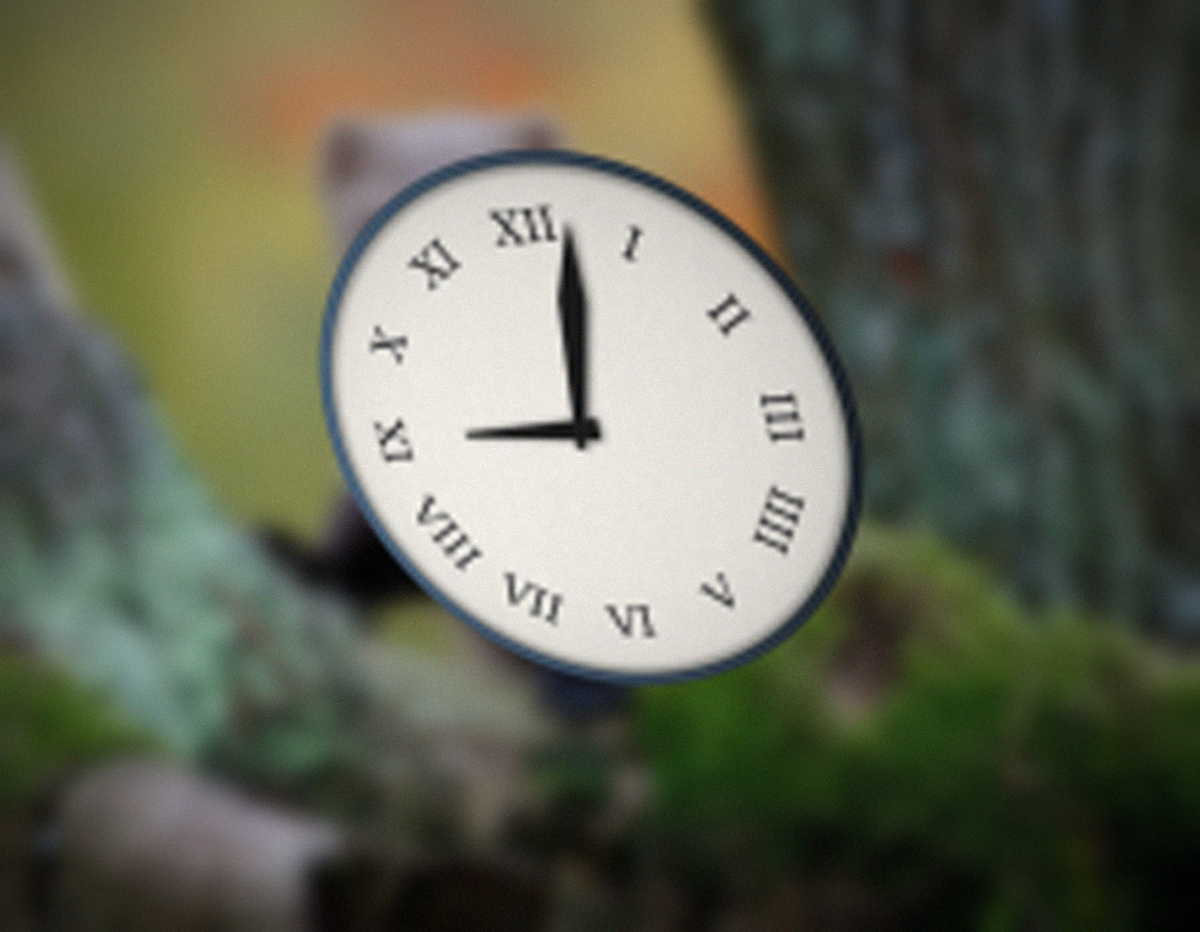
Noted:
9,02
